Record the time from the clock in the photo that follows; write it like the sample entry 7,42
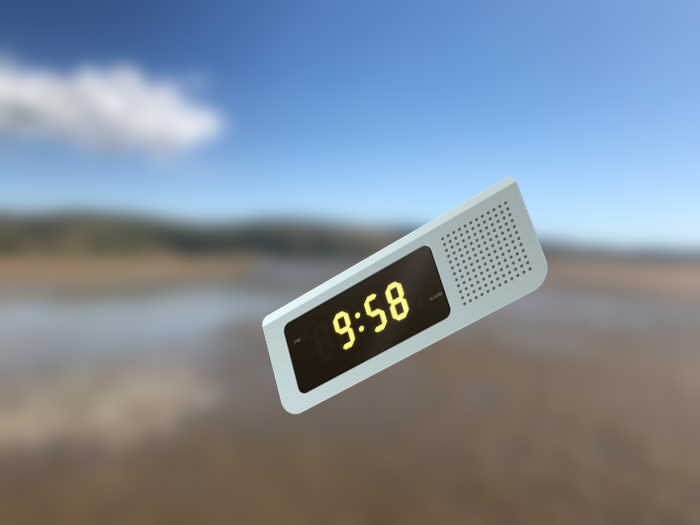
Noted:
9,58
